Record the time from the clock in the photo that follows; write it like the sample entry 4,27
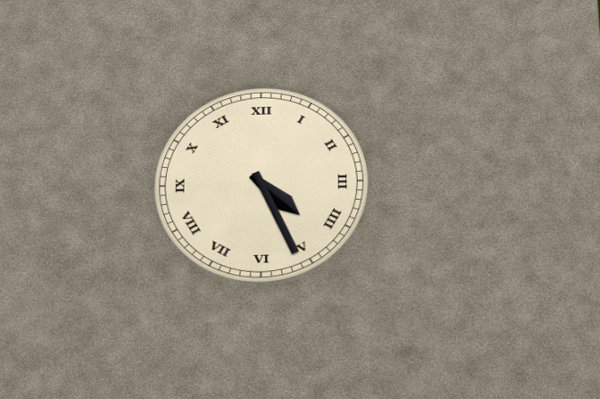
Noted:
4,26
